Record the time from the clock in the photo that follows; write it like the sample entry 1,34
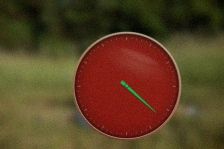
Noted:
4,22
